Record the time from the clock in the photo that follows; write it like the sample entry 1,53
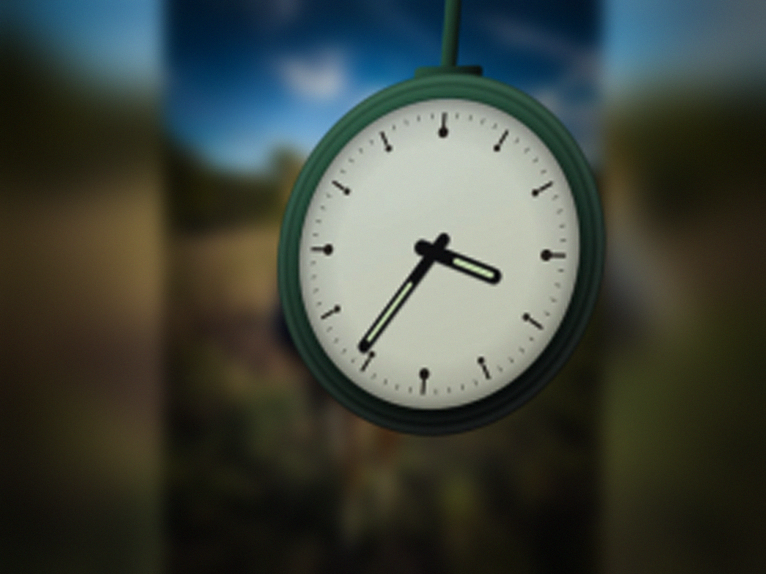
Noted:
3,36
